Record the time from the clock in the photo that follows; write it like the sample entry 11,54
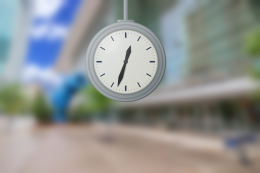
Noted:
12,33
